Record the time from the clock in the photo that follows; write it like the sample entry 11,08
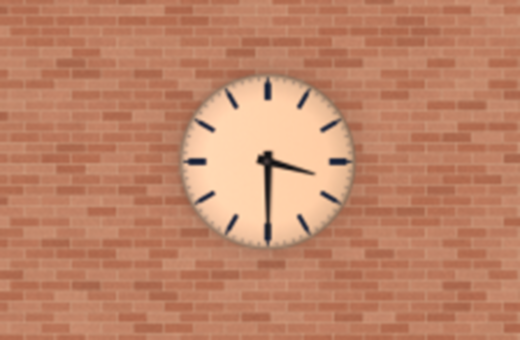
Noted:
3,30
